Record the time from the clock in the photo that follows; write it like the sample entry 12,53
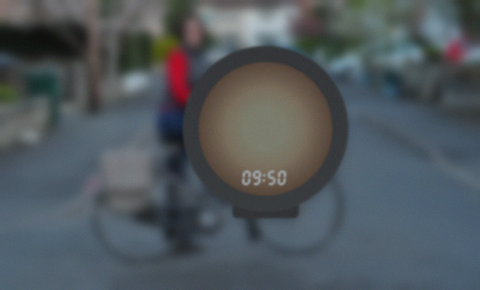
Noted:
9,50
